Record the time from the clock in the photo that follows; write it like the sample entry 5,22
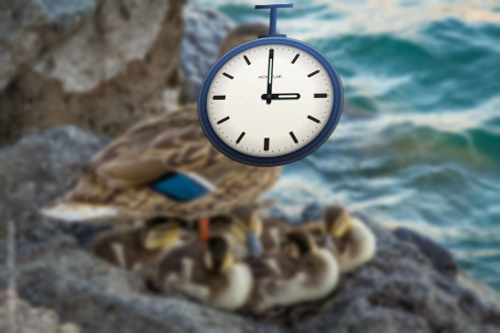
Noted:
3,00
